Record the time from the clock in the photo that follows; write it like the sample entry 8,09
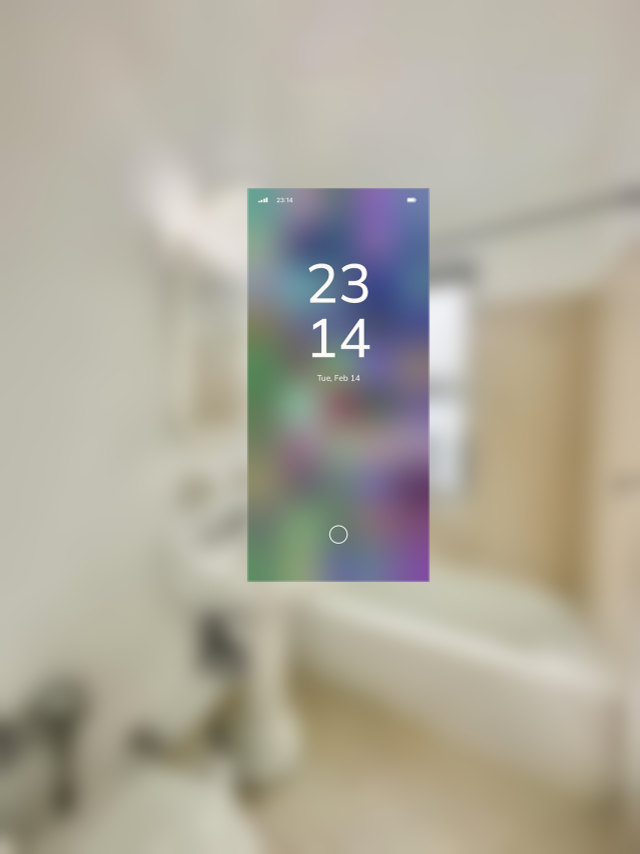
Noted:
23,14
